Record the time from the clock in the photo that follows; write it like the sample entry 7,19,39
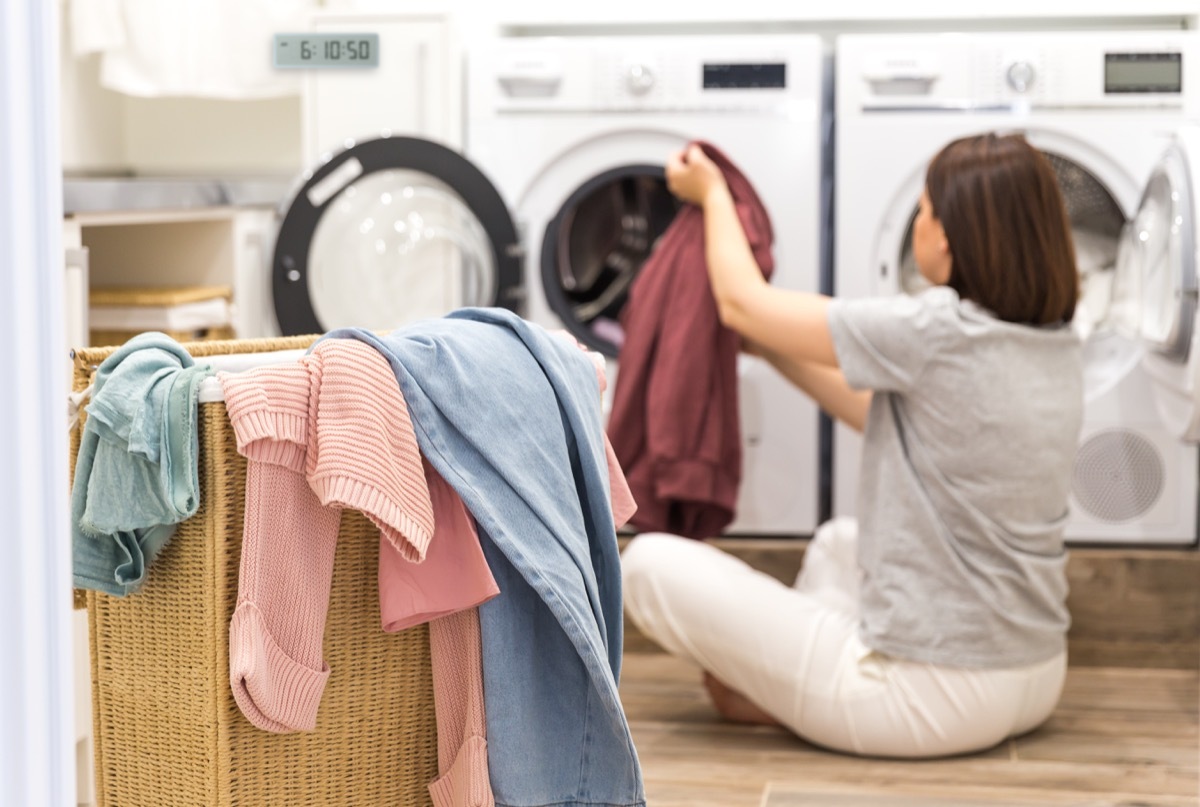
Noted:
6,10,50
